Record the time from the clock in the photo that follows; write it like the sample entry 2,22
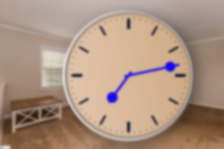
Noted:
7,13
